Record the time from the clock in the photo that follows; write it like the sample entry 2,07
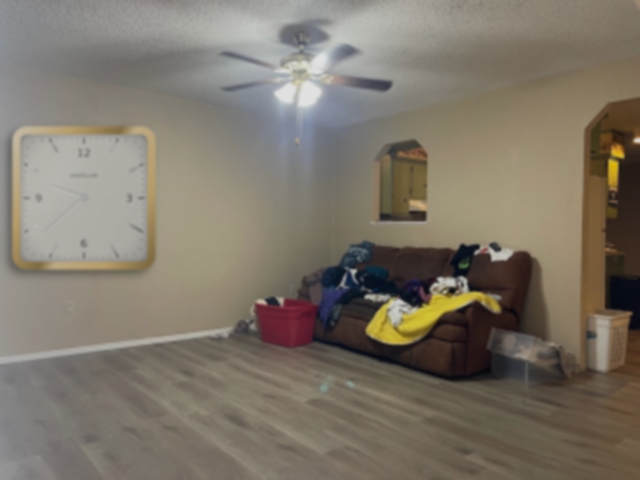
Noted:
9,38
